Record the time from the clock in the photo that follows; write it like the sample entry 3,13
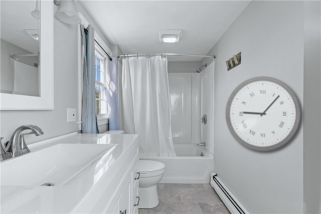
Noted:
9,07
